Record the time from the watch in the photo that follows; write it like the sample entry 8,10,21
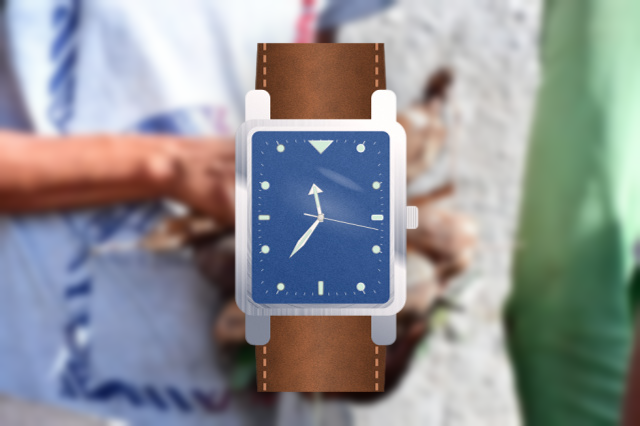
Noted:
11,36,17
